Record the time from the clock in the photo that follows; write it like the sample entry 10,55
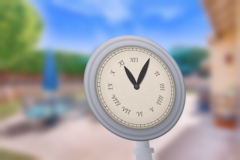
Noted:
11,05
